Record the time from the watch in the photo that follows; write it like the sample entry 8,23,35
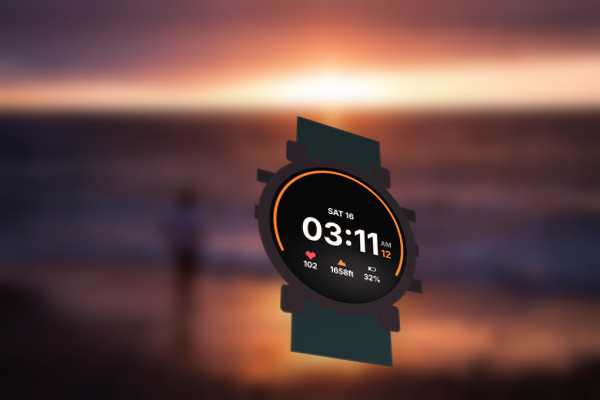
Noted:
3,11,12
